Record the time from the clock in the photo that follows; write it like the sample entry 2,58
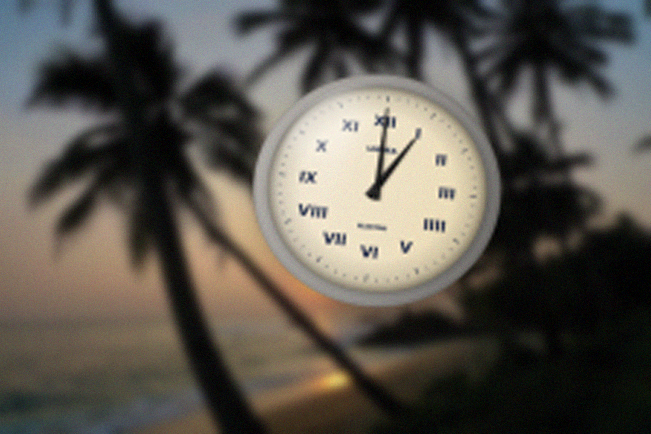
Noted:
1,00
